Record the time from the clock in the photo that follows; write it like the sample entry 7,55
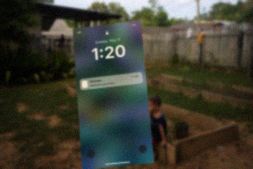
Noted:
1,20
